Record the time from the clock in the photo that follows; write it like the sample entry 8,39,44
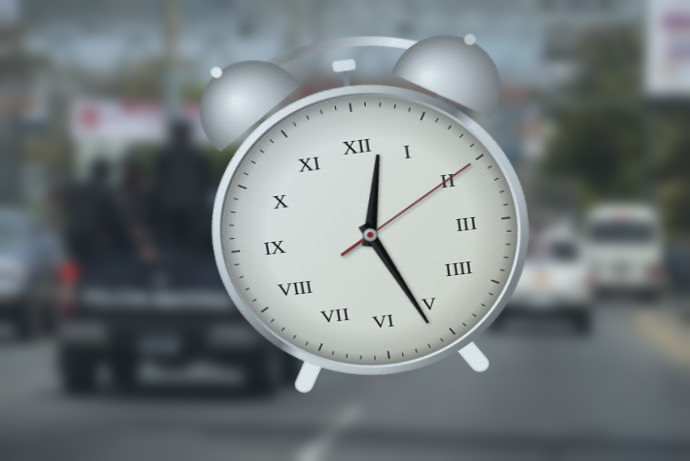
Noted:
12,26,10
